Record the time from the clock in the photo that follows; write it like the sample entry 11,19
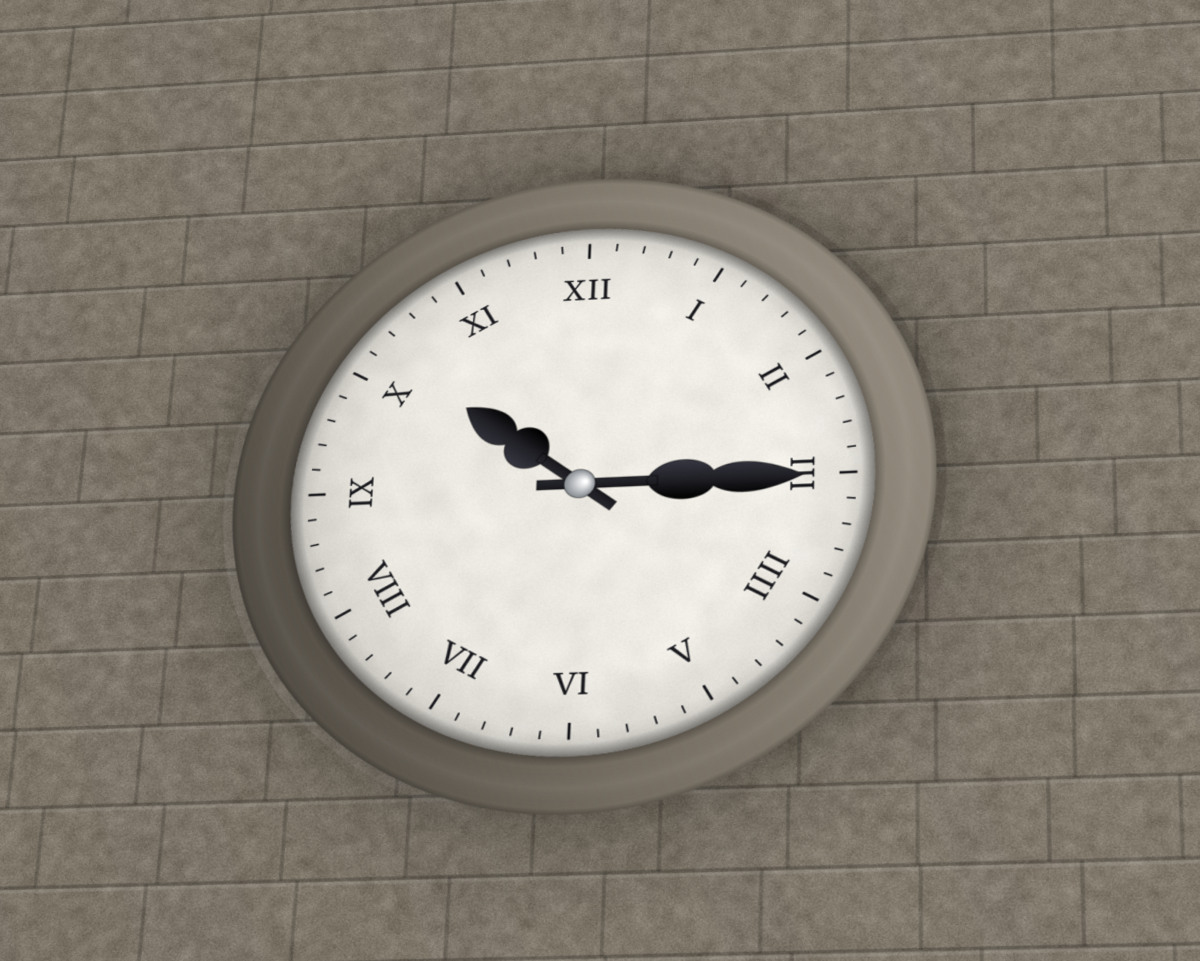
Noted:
10,15
